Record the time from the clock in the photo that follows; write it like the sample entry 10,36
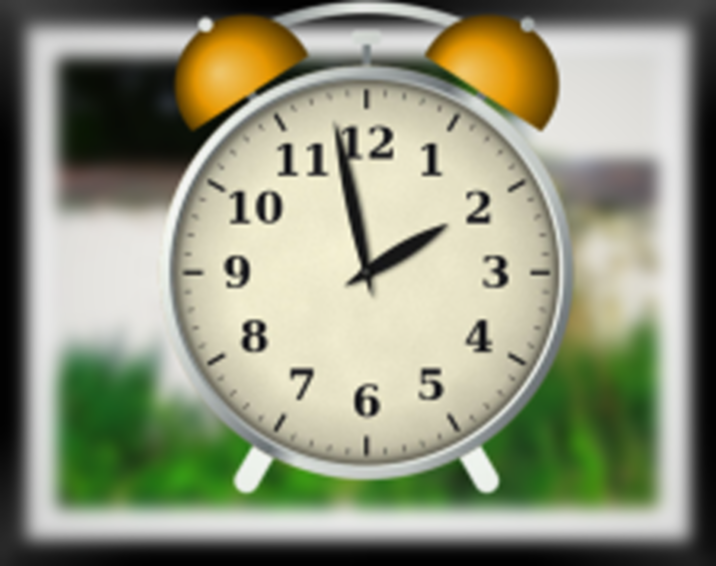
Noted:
1,58
